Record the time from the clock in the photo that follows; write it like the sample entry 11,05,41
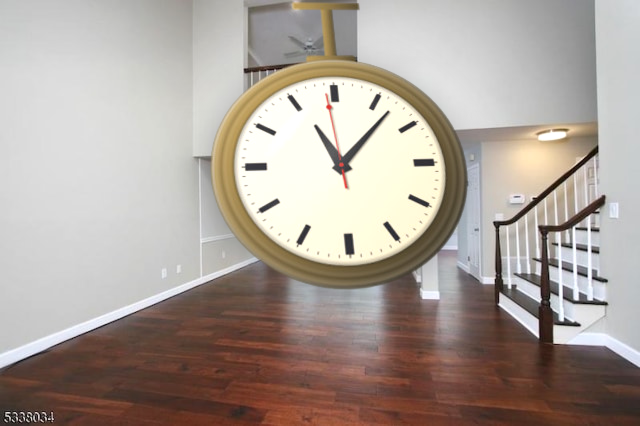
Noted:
11,06,59
